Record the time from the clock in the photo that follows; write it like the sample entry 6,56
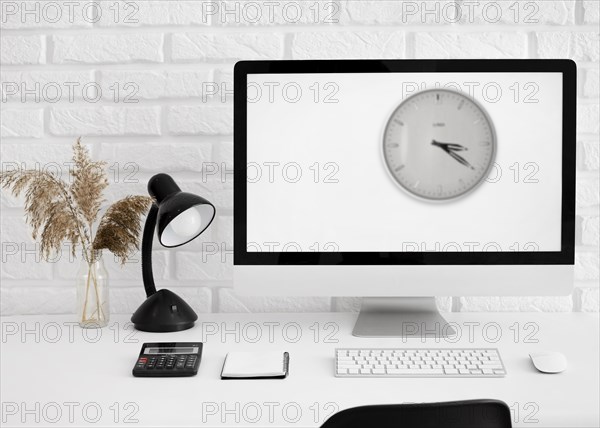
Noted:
3,21
